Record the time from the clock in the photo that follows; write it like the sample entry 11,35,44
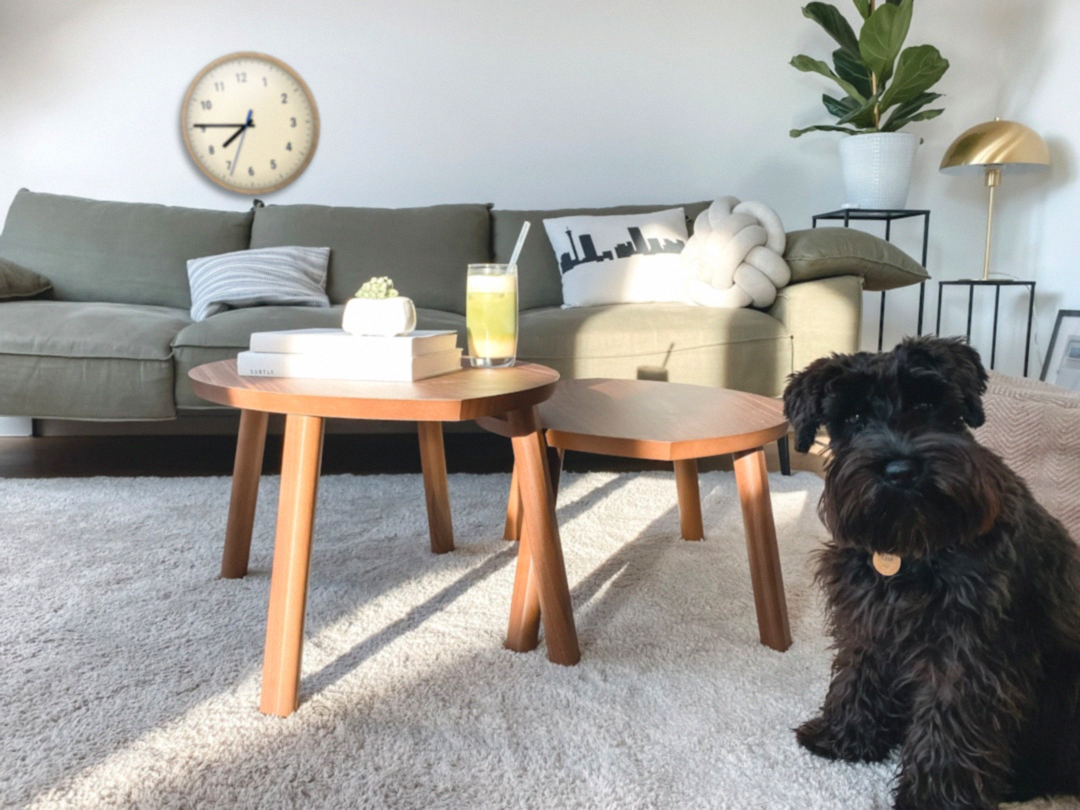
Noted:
7,45,34
